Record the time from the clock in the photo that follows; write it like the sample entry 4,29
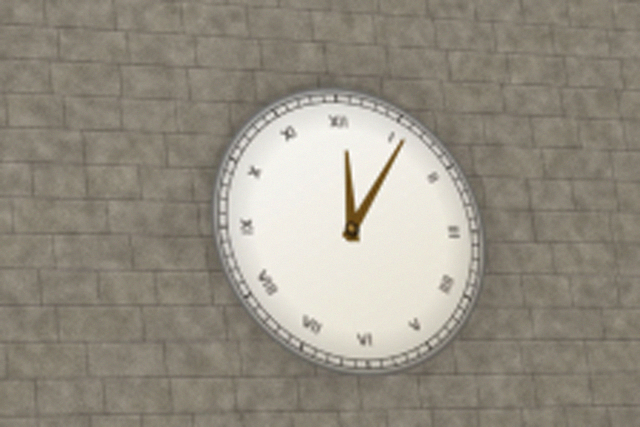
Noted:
12,06
